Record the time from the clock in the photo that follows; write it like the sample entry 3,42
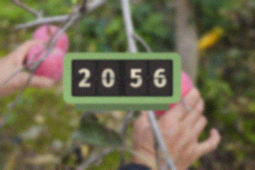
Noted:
20,56
